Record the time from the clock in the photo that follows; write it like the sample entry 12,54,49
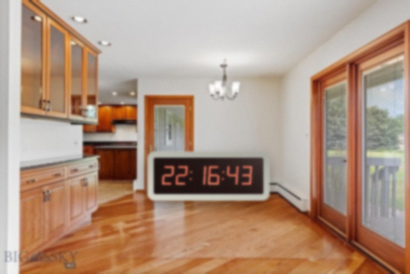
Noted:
22,16,43
